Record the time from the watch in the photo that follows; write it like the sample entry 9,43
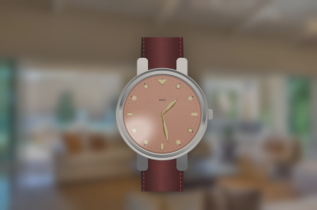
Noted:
1,28
